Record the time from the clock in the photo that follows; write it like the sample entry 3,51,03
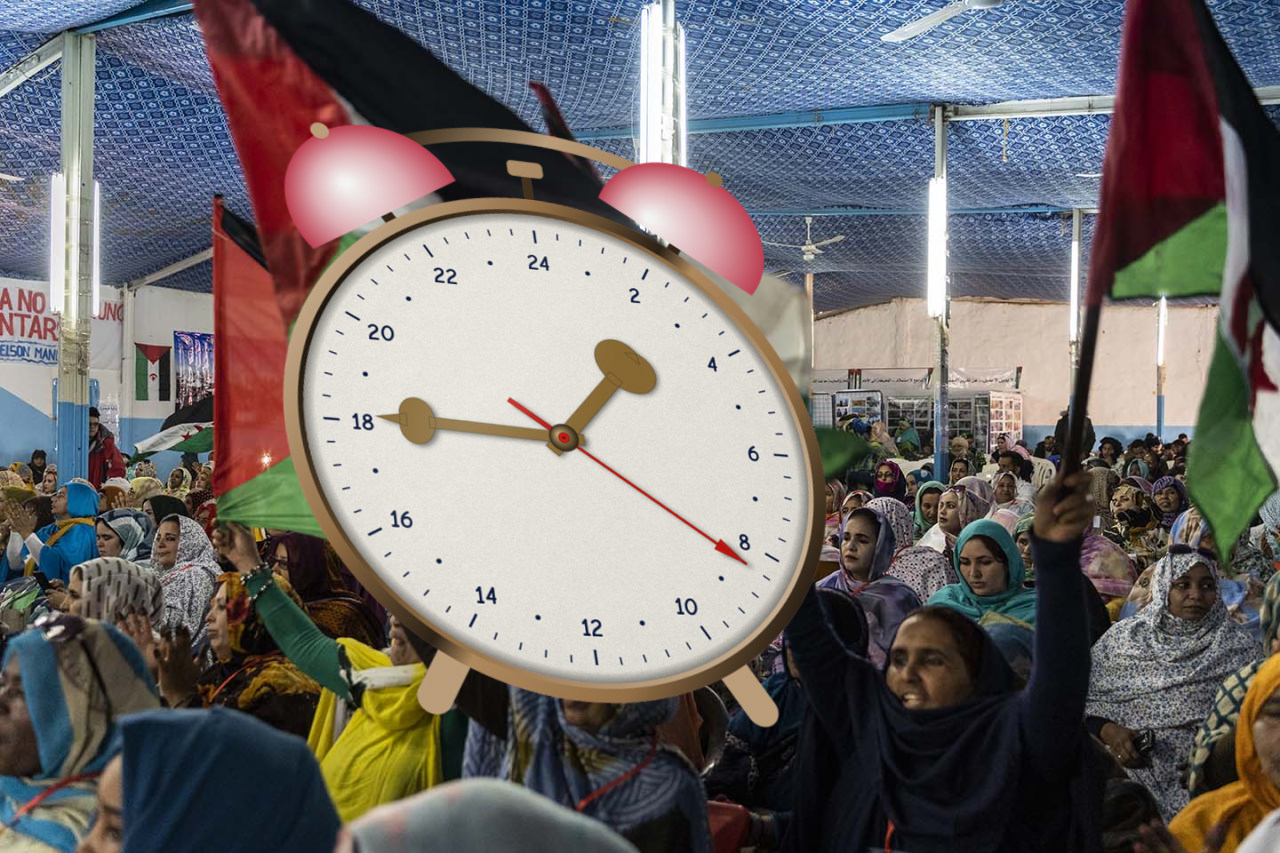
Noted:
2,45,21
